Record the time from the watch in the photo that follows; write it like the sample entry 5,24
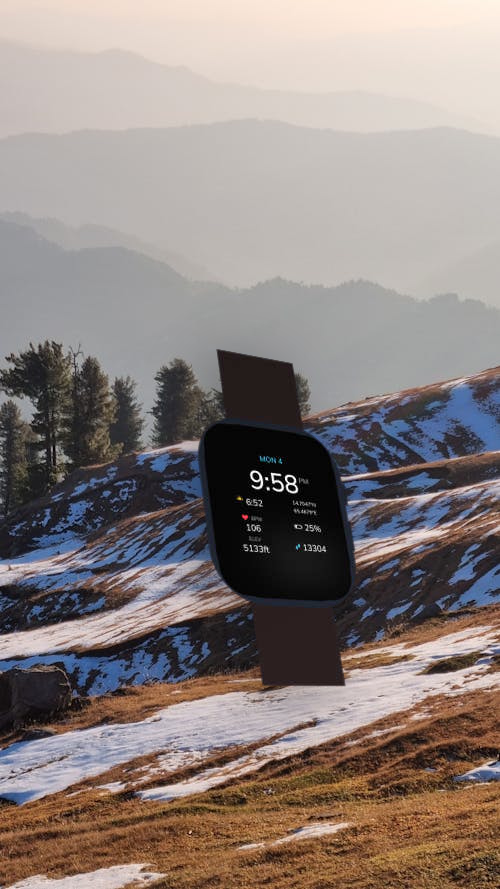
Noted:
9,58
